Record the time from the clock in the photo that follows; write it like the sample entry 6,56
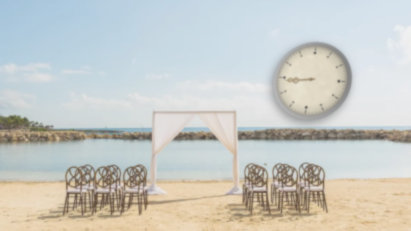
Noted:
8,44
